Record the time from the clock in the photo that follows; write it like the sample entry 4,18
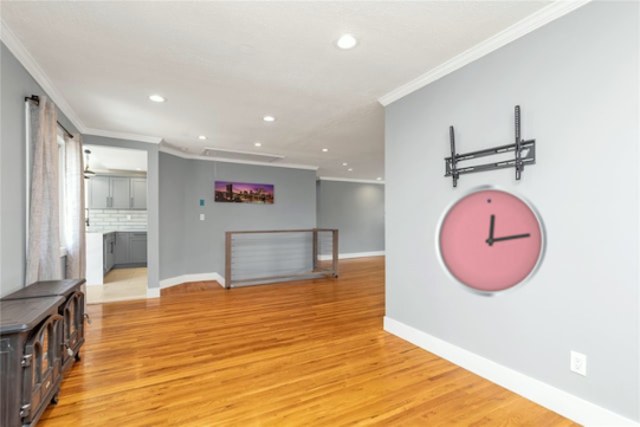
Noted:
12,14
